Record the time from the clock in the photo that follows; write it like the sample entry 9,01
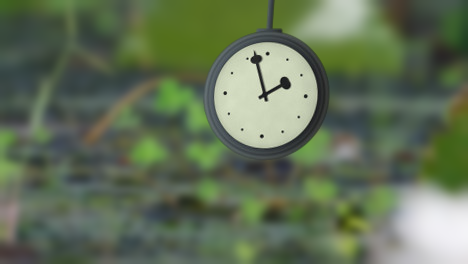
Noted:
1,57
